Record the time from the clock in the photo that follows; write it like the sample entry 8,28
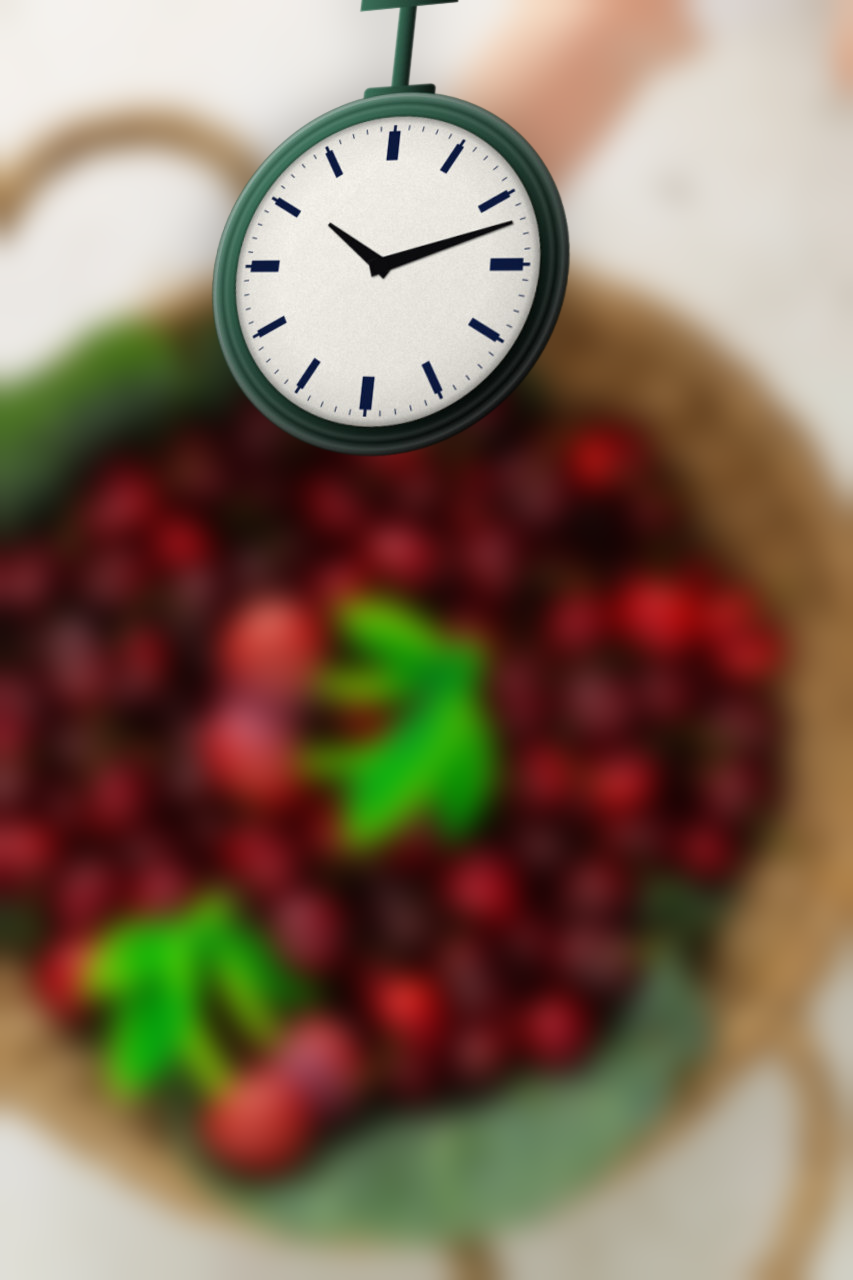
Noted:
10,12
